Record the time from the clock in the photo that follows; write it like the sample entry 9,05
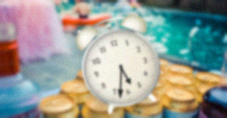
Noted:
5,33
